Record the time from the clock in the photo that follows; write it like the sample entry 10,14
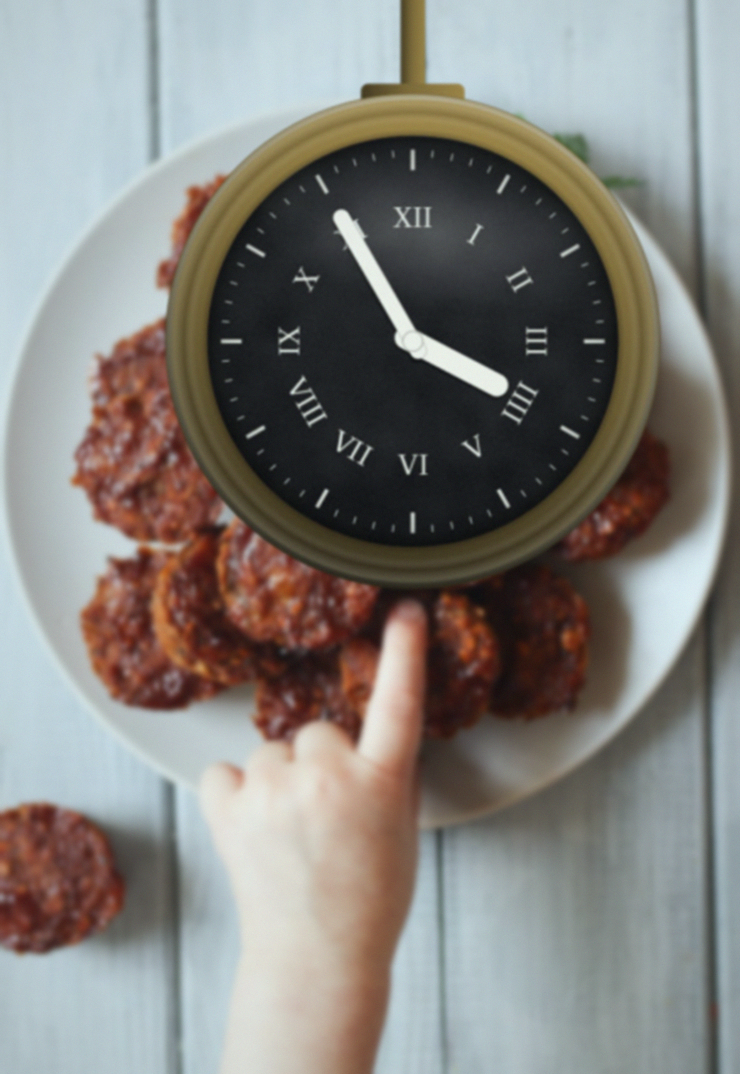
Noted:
3,55
